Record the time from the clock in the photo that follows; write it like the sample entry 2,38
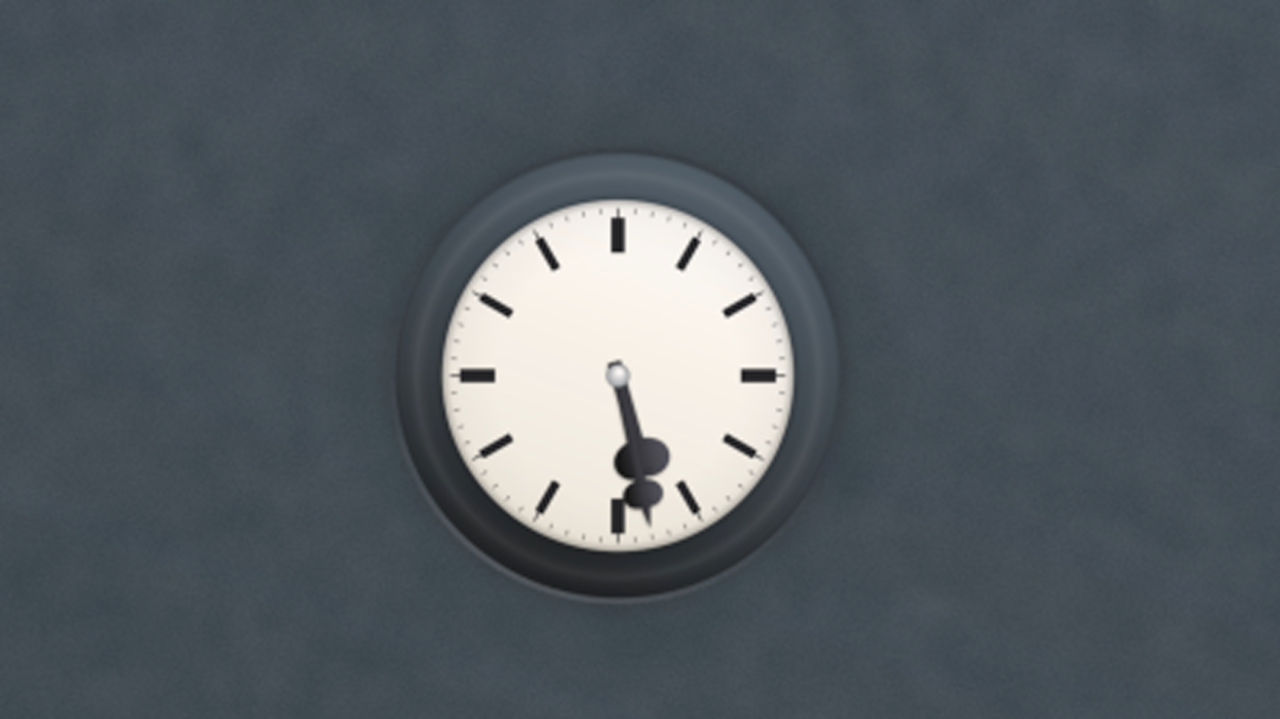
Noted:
5,28
